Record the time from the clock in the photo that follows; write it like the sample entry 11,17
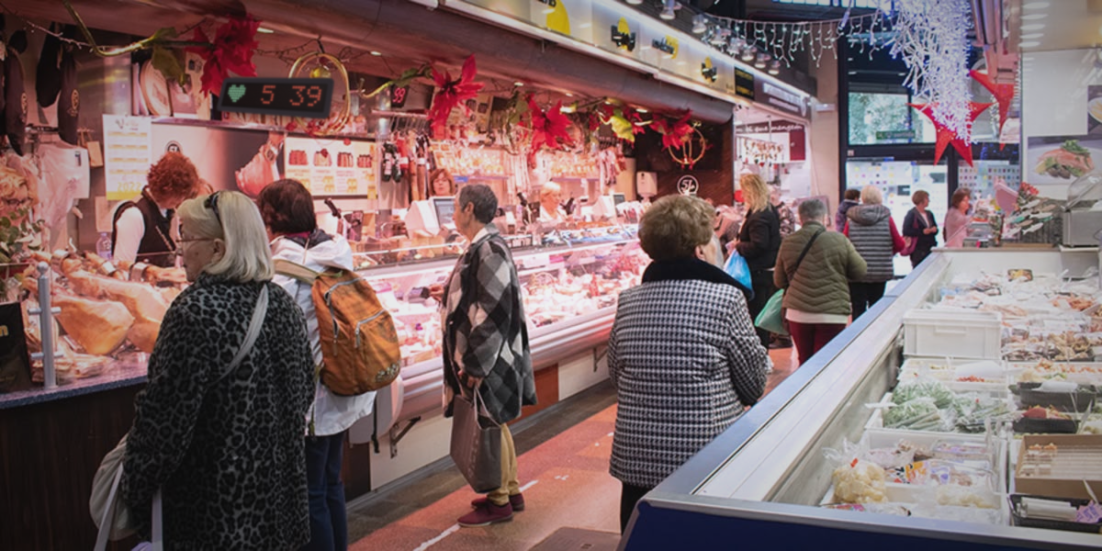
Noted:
5,39
